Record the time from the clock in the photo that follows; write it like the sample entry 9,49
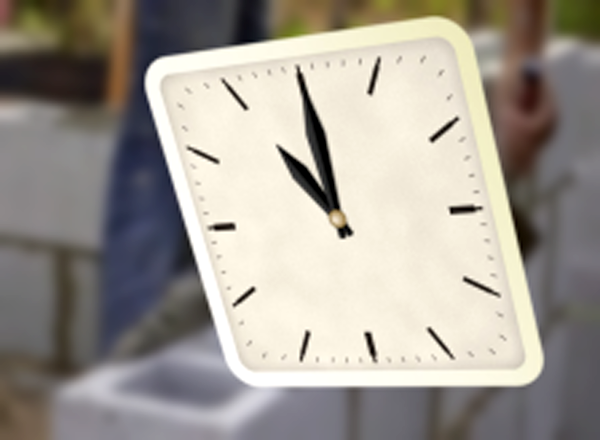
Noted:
11,00
